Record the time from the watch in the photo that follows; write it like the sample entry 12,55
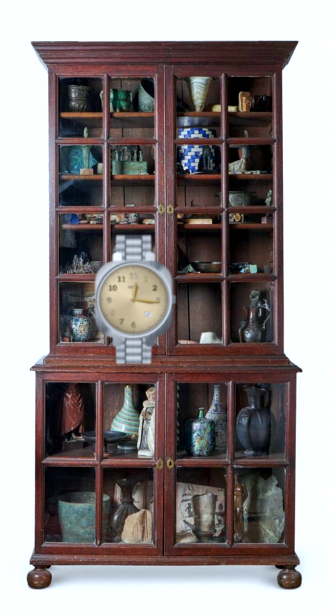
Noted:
12,16
